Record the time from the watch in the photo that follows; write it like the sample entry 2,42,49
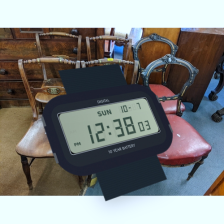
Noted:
12,38,03
